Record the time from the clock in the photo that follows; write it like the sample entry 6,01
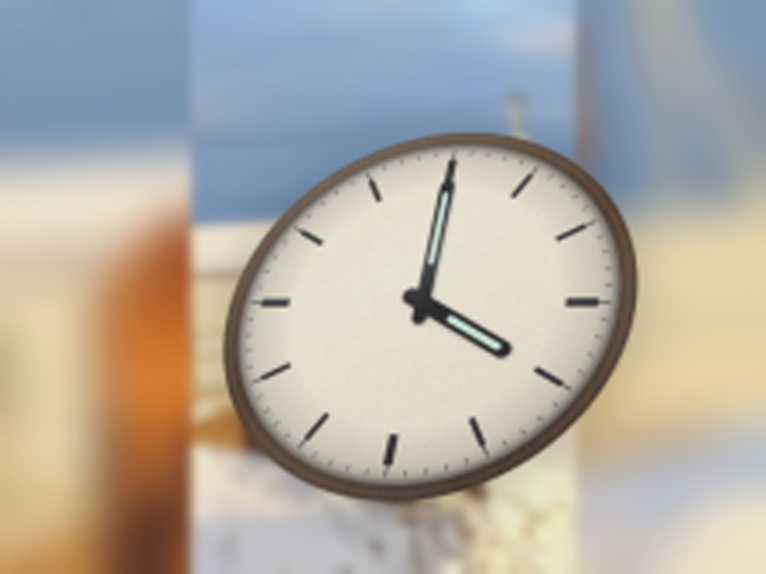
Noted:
4,00
